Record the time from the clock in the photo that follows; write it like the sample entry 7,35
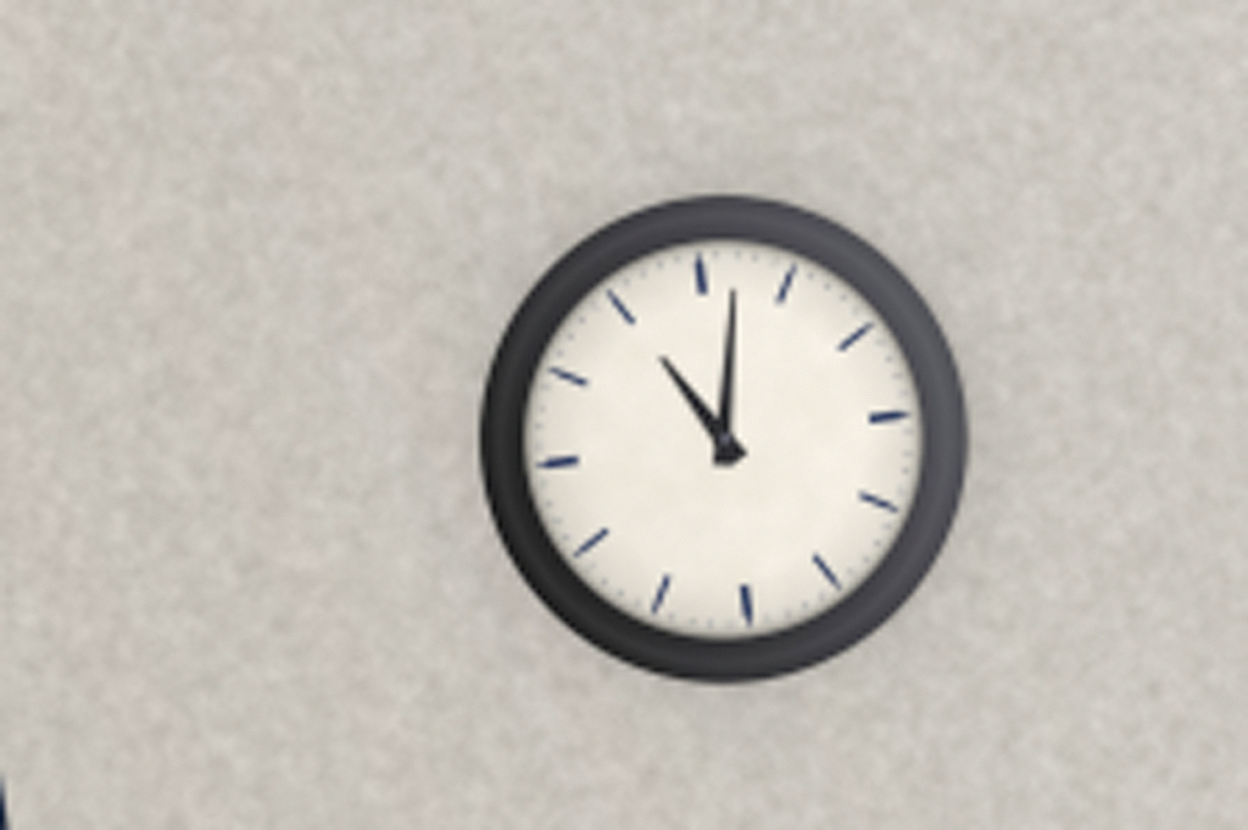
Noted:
11,02
